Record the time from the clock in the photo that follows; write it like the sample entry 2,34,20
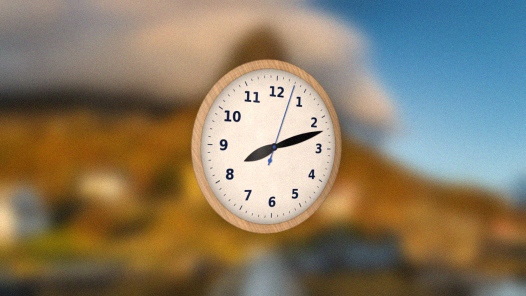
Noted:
8,12,03
